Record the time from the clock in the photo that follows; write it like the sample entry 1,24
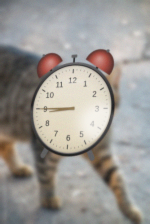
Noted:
8,45
